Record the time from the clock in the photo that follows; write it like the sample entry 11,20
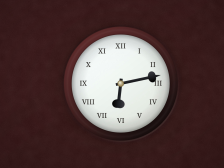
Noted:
6,13
